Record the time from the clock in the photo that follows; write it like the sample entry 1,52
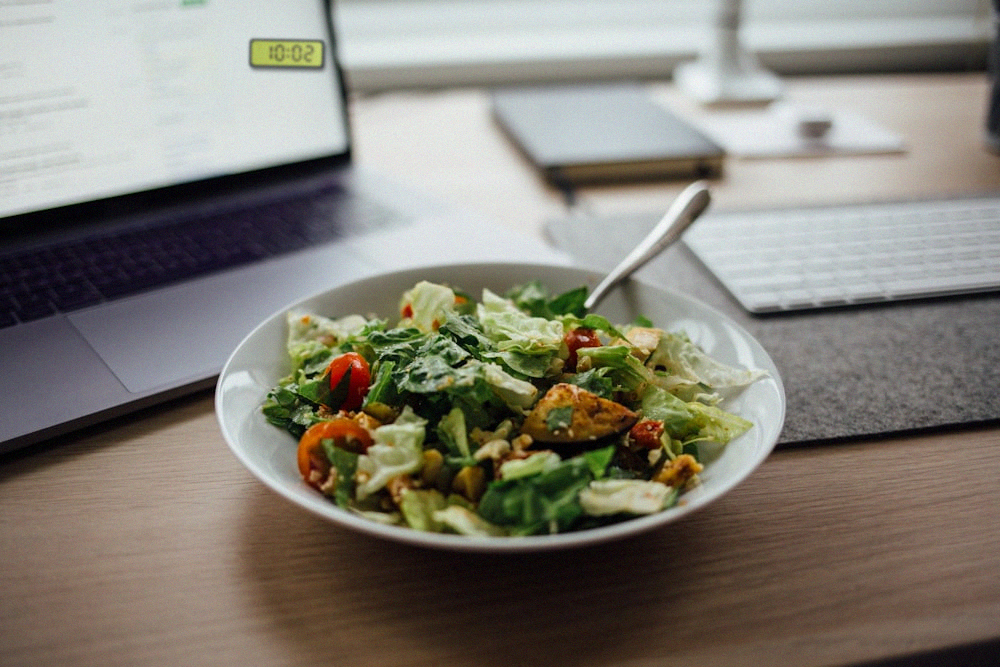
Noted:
10,02
